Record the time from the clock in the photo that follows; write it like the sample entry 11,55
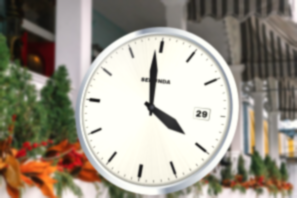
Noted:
3,59
